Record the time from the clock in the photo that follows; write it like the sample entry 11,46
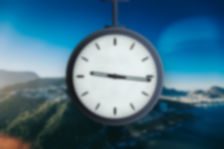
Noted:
9,16
